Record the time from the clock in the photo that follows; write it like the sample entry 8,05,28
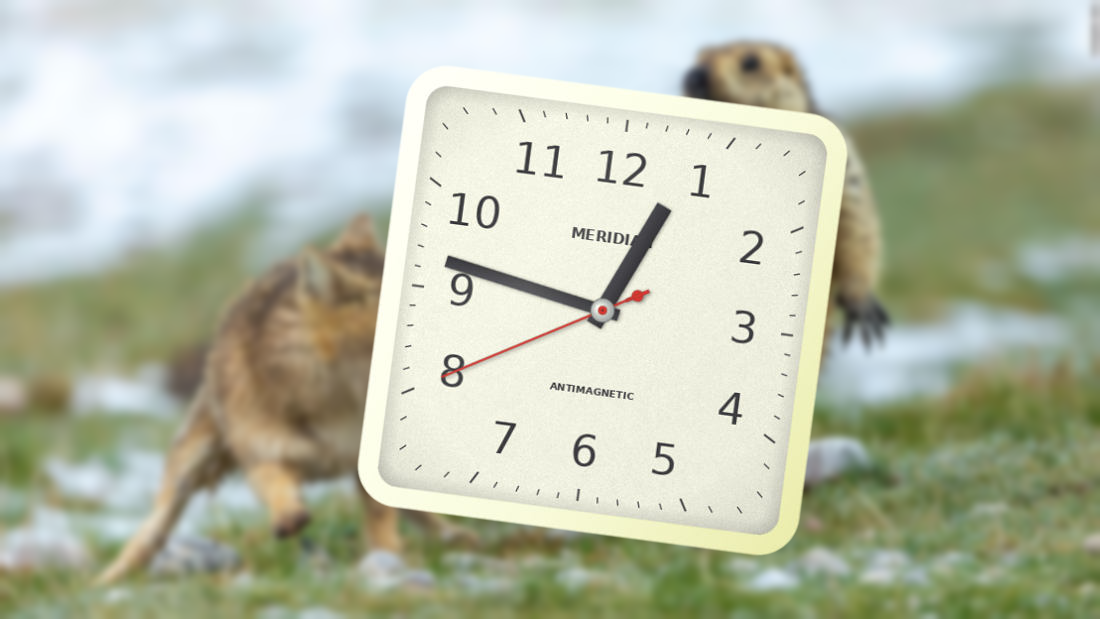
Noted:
12,46,40
